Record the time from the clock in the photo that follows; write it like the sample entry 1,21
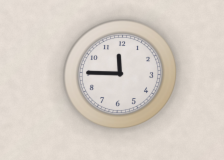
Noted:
11,45
